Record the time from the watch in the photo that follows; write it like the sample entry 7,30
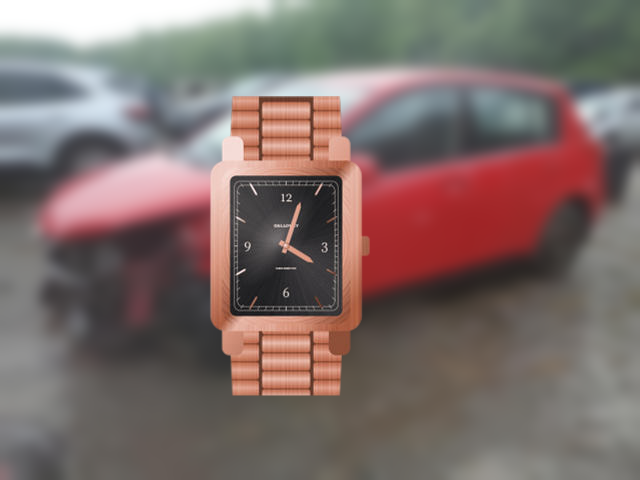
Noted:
4,03
